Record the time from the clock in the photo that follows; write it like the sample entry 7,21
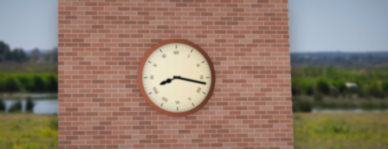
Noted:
8,17
